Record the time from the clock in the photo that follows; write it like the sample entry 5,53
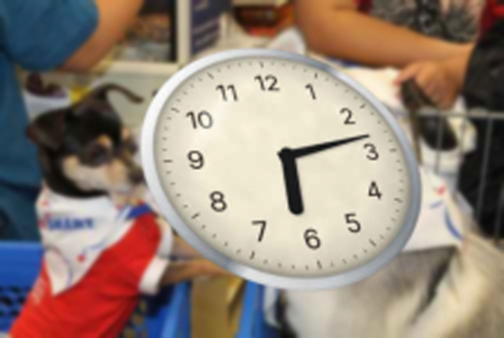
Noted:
6,13
